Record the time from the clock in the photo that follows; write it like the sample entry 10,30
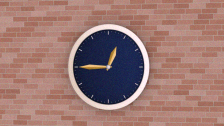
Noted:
12,45
